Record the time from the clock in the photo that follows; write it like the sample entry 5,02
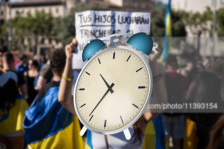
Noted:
10,36
